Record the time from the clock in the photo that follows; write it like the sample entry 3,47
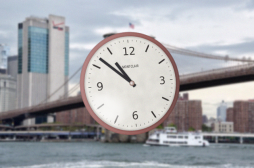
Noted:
10,52
